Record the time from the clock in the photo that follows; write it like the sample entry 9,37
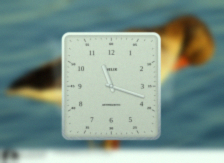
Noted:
11,18
